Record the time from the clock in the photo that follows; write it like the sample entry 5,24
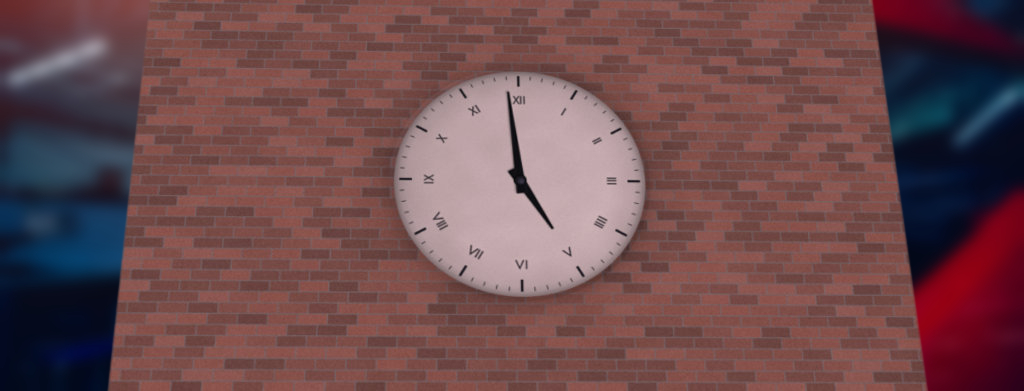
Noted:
4,59
